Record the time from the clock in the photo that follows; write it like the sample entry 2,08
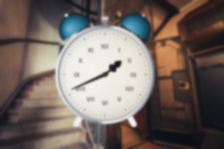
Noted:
1,41
